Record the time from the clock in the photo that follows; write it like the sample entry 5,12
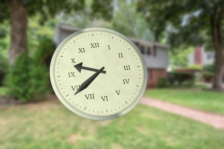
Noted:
9,39
